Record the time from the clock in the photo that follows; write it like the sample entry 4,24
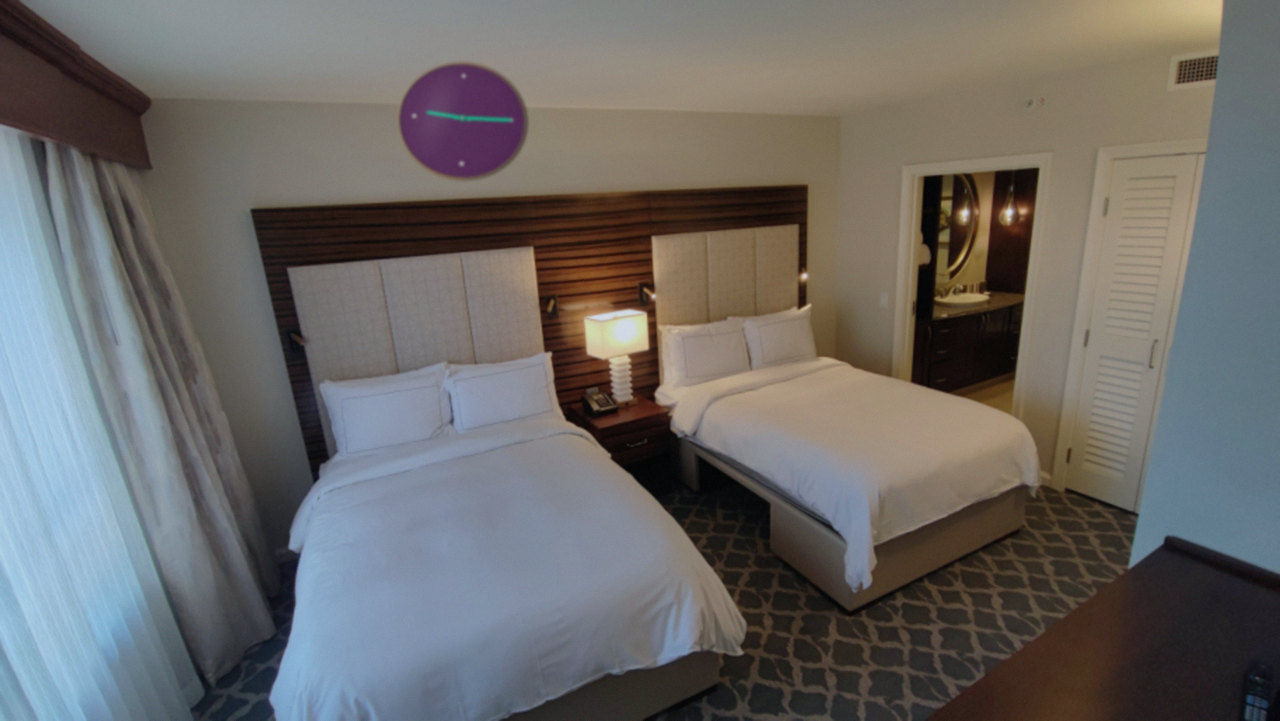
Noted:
9,15
